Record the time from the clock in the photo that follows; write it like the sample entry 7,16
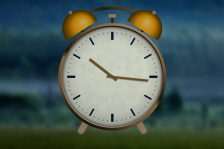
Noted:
10,16
